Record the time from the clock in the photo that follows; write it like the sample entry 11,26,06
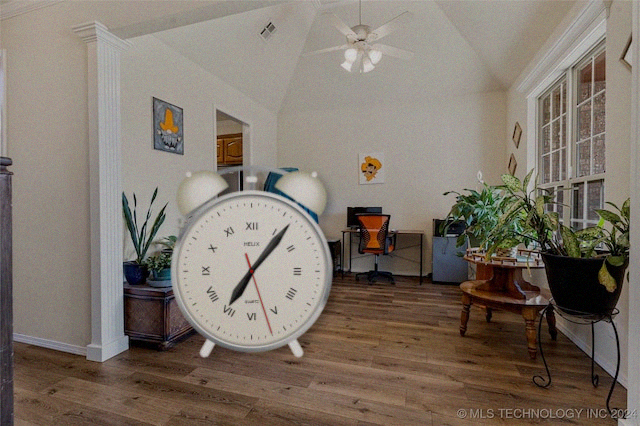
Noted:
7,06,27
